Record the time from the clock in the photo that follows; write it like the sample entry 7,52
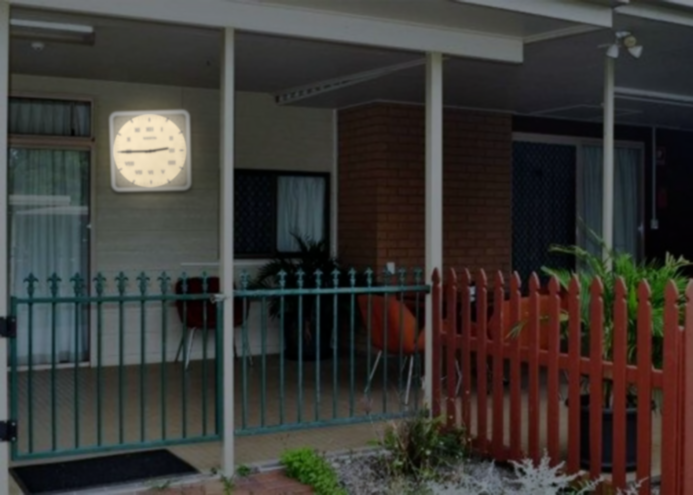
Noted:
2,45
